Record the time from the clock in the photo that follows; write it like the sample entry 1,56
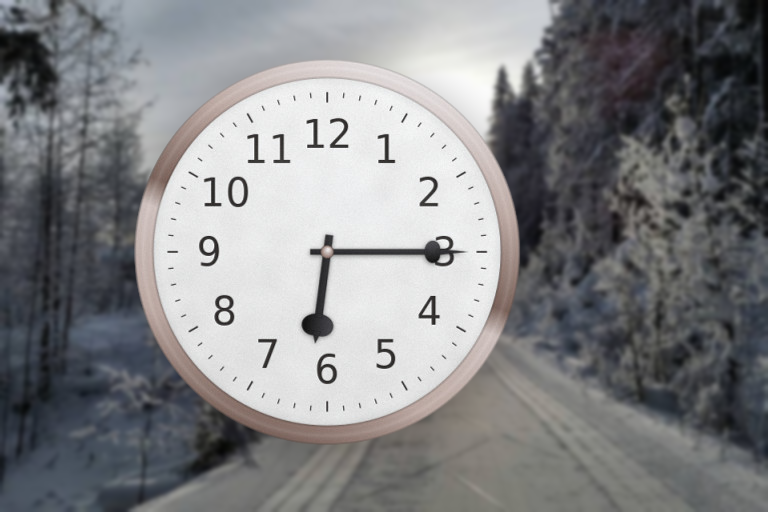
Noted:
6,15
